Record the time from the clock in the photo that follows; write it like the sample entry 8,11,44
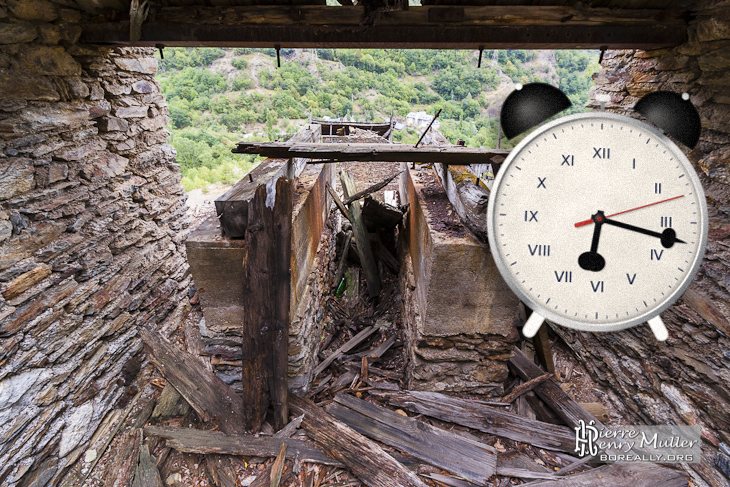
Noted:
6,17,12
